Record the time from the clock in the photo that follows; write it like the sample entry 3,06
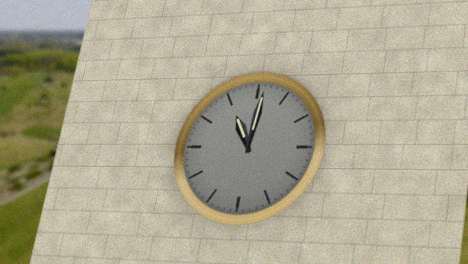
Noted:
11,01
